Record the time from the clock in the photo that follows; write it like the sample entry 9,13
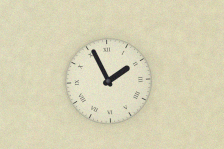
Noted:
1,56
